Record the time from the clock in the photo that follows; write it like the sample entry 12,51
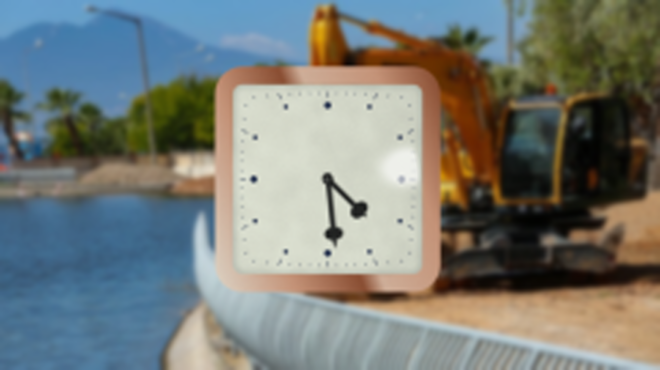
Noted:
4,29
